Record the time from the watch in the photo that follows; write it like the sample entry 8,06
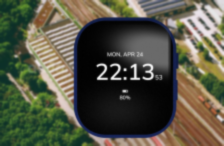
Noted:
22,13
